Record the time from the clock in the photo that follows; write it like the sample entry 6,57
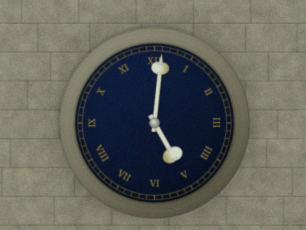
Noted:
5,01
